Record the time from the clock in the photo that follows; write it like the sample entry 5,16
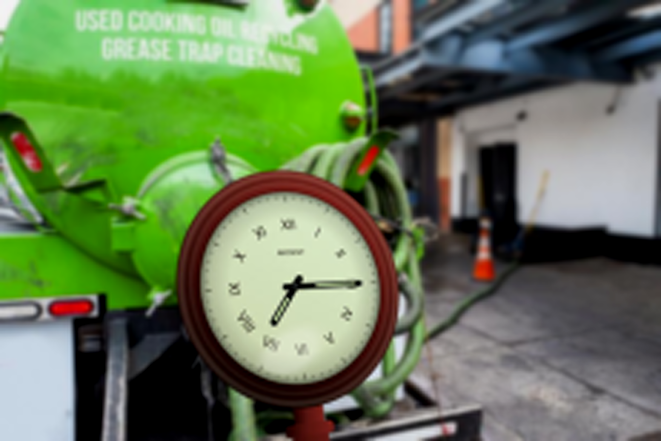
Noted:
7,15
